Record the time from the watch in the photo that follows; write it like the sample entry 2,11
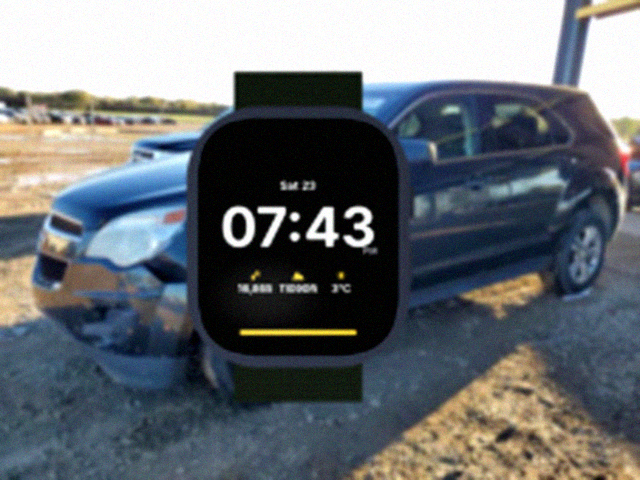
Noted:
7,43
